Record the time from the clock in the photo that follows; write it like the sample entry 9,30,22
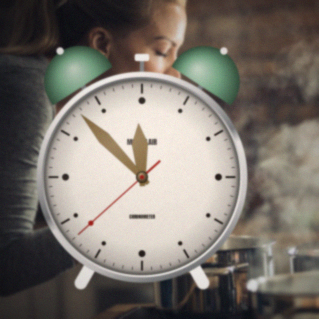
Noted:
11,52,38
